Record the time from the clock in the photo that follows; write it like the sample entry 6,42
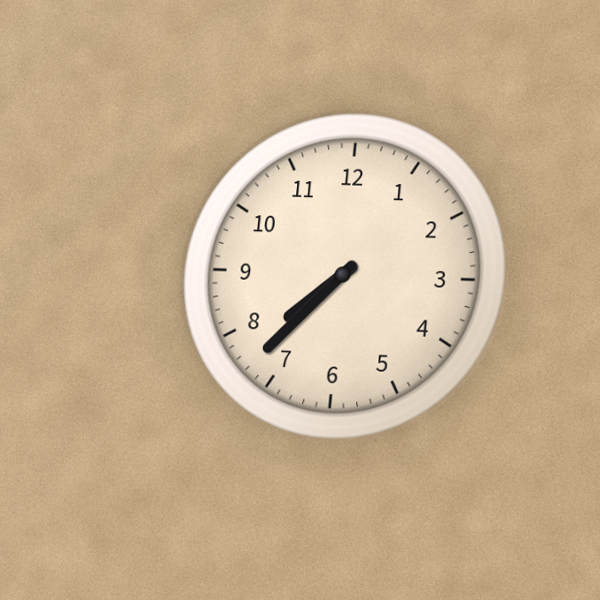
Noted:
7,37
